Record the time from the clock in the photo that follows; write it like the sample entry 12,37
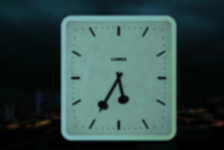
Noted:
5,35
